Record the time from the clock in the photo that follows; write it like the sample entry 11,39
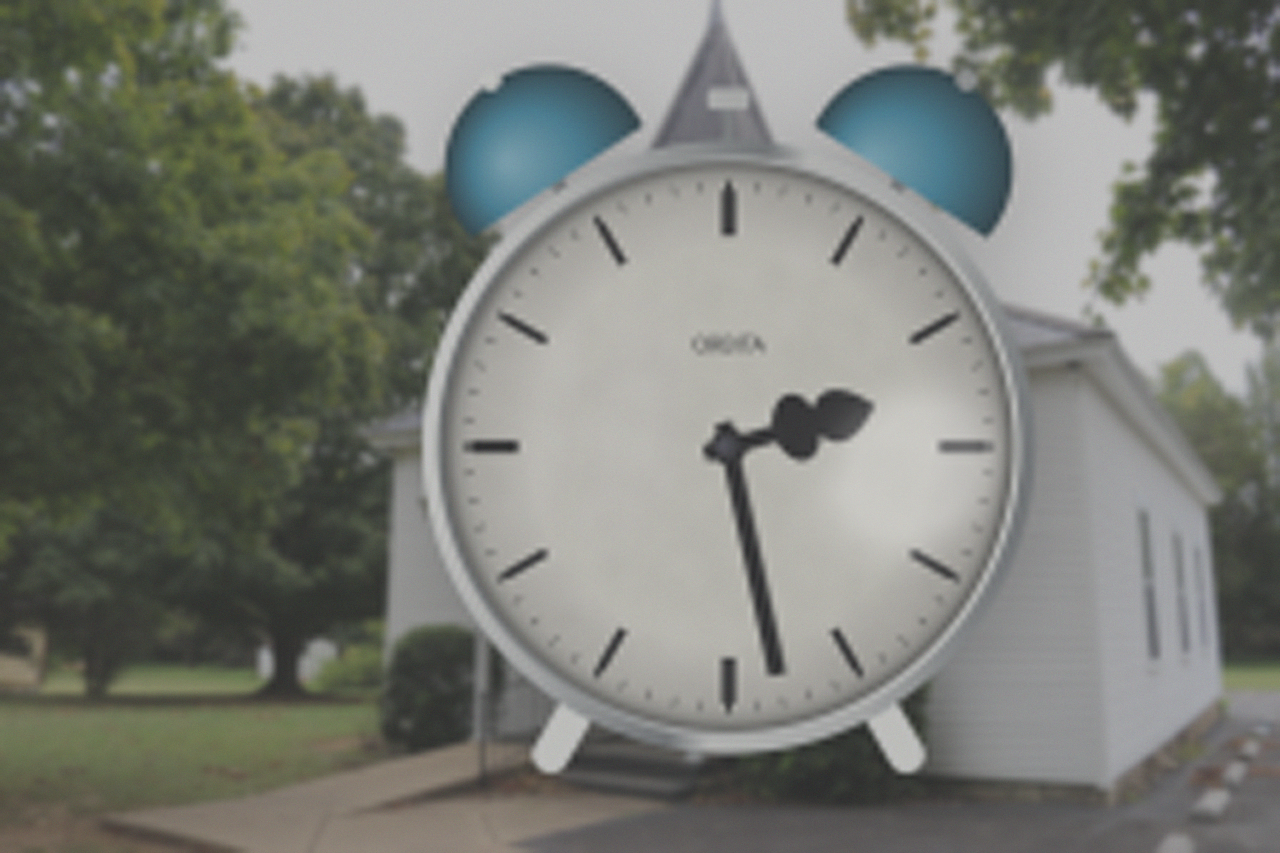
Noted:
2,28
